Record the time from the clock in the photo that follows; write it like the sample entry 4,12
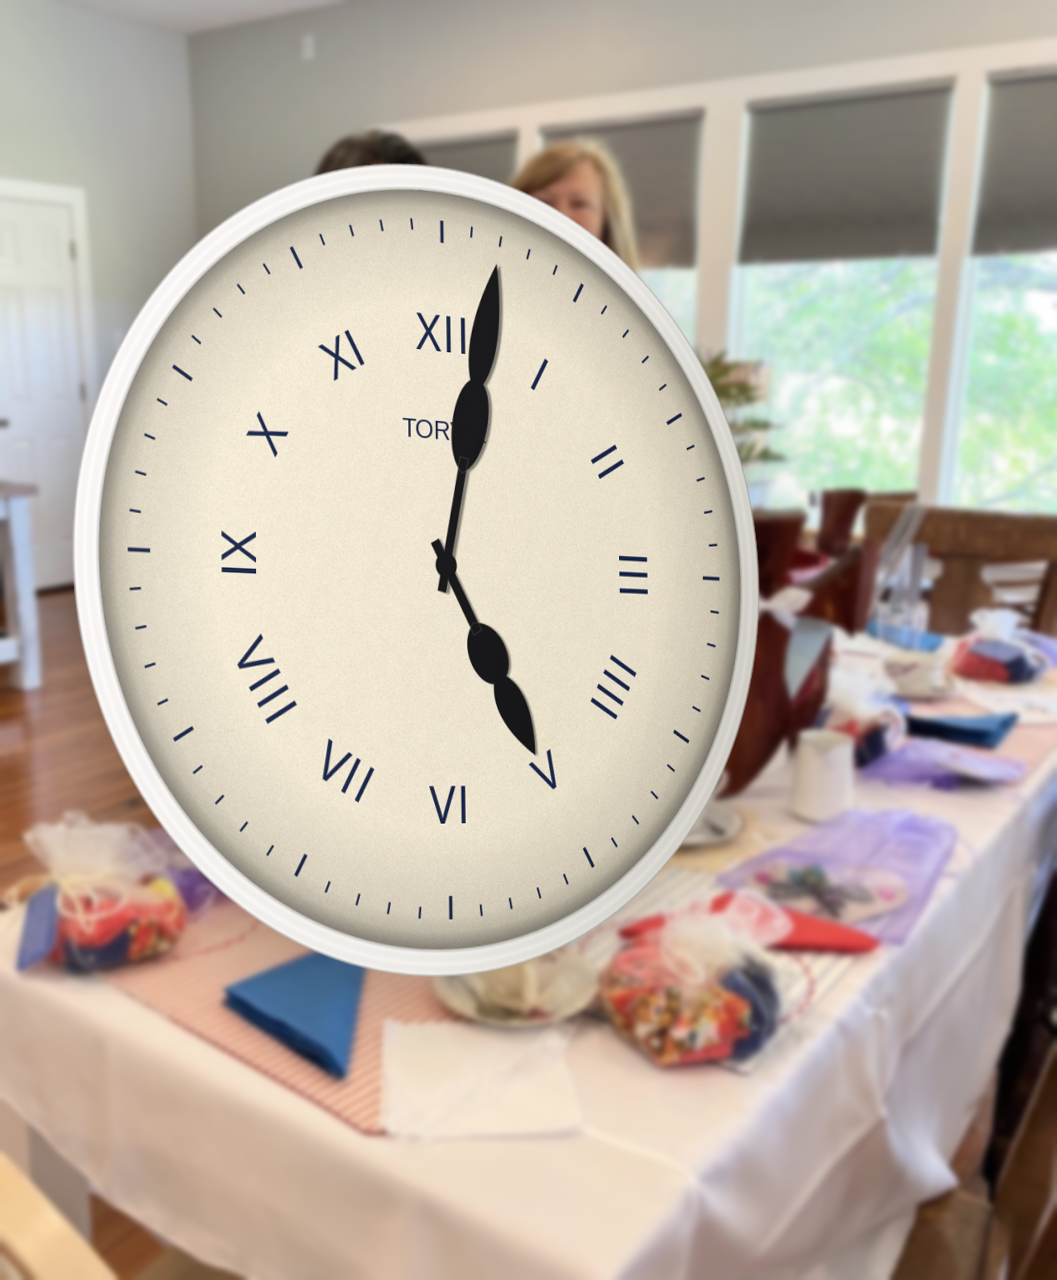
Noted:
5,02
